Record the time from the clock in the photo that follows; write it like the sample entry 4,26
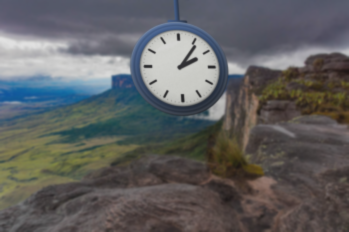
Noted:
2,06
